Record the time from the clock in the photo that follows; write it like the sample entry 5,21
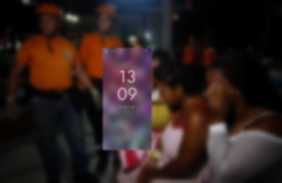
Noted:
13,09
